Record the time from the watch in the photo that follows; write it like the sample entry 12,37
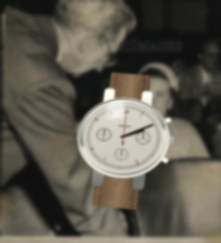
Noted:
2,10
